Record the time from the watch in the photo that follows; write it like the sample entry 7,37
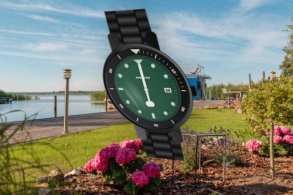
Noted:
6,00
